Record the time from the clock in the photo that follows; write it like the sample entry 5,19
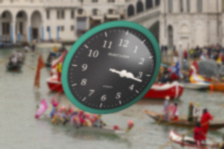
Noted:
3,17
